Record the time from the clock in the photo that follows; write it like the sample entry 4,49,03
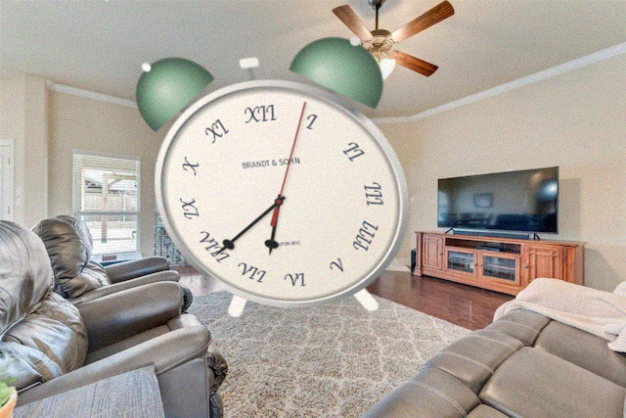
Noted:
6,39,04
